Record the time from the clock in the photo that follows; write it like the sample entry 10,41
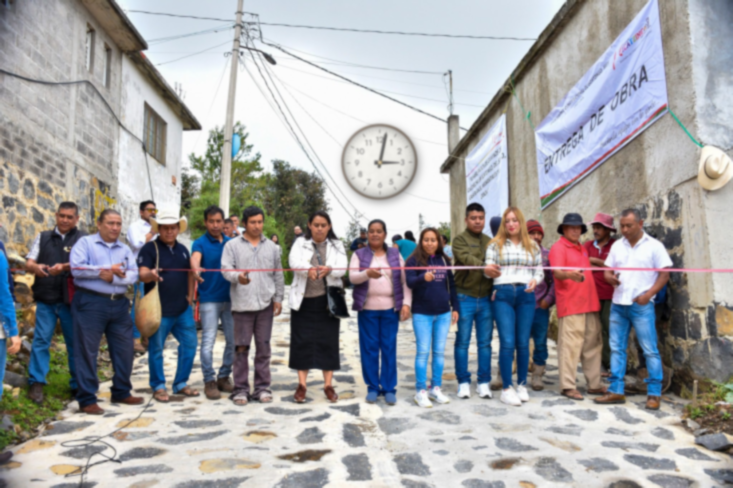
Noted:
3,02
